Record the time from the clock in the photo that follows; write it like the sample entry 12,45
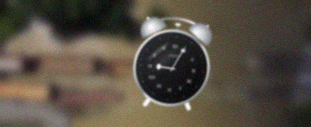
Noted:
9,04
